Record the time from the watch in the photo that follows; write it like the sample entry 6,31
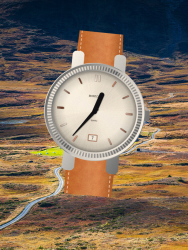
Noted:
12,36
